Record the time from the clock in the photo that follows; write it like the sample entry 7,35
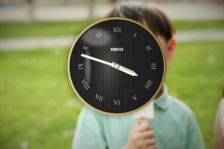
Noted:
3,48
